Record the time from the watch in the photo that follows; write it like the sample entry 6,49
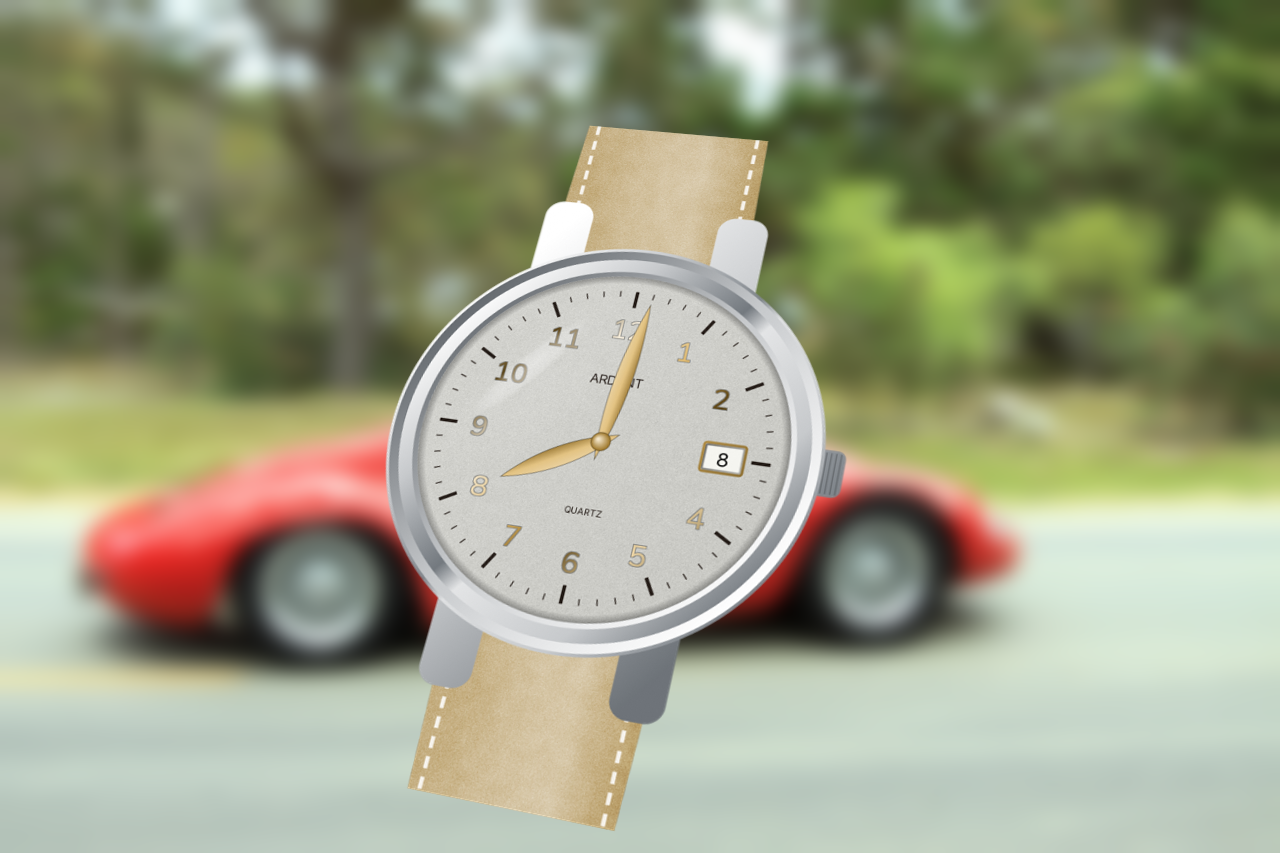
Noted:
8,01
